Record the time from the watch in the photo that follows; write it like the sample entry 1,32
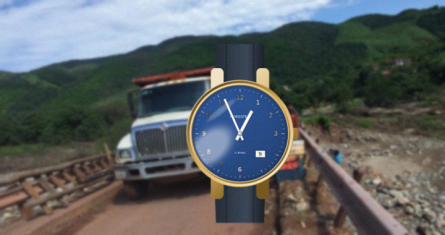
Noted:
12,56
